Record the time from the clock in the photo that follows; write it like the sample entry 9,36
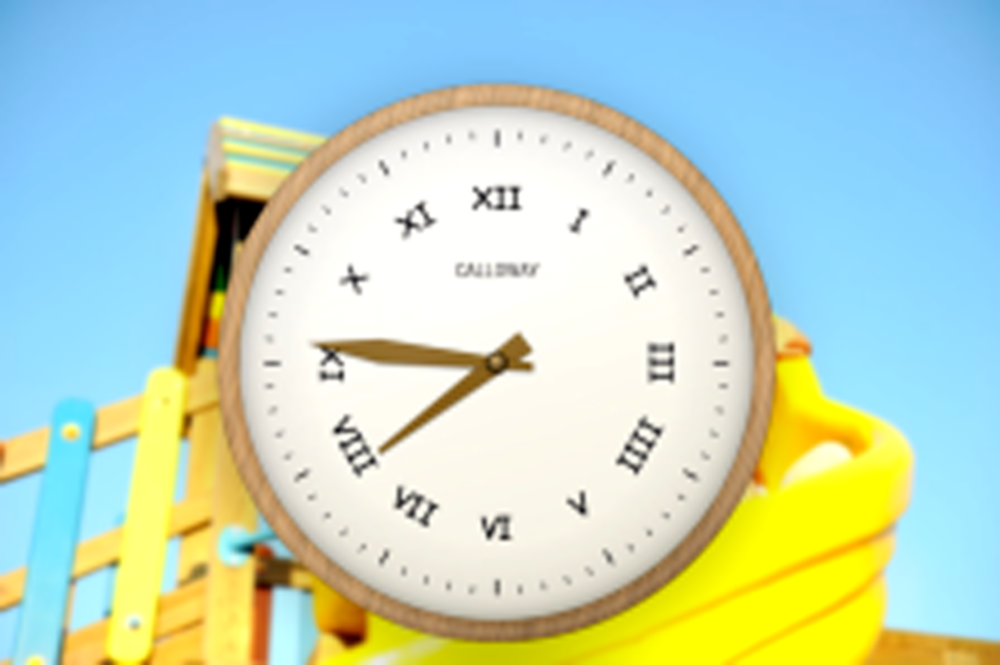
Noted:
7,46
